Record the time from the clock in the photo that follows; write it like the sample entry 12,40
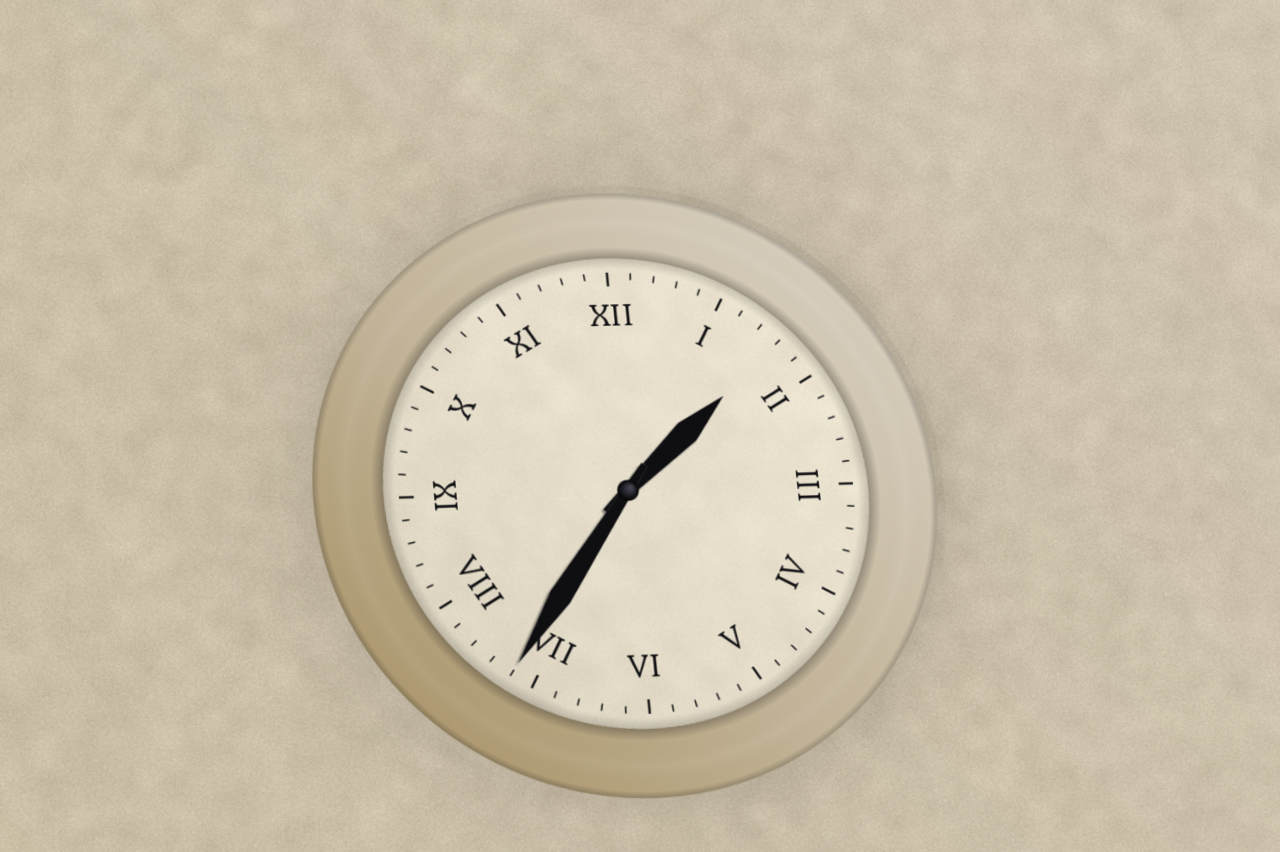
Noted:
1,36
